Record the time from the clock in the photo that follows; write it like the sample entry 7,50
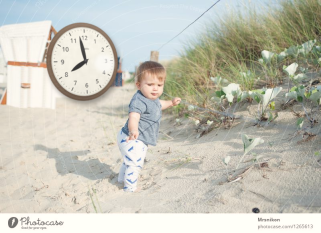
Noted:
7,58
